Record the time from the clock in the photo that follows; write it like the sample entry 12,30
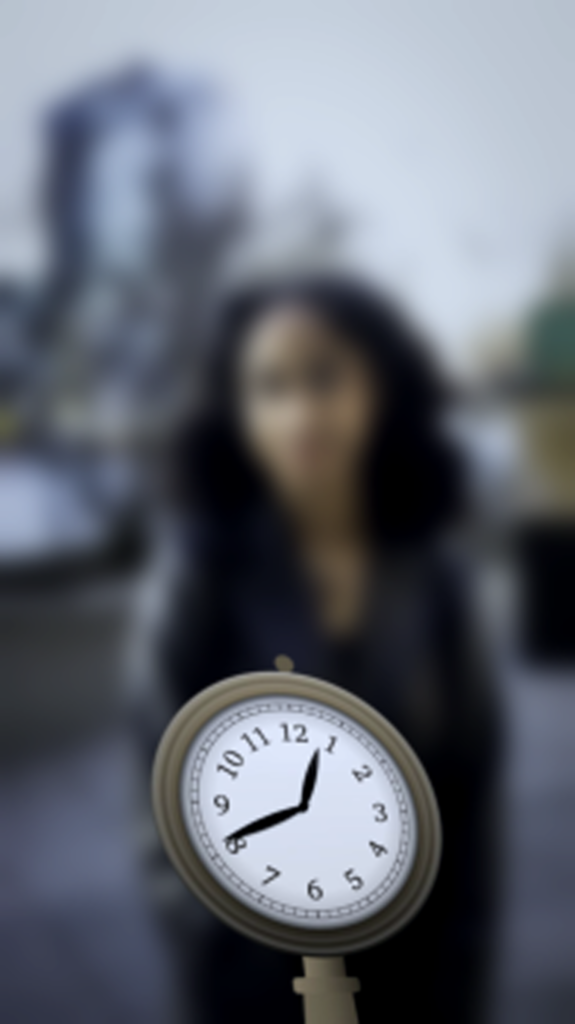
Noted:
12,41
